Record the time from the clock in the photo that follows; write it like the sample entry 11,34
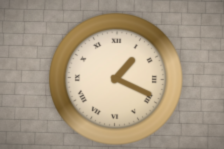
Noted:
1,19
